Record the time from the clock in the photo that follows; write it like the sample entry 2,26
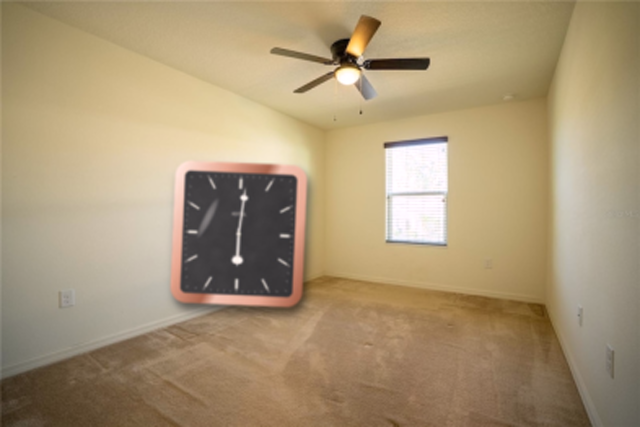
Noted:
6,01
